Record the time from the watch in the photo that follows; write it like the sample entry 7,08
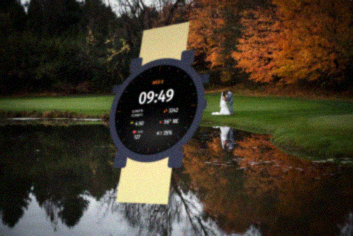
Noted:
9,49
